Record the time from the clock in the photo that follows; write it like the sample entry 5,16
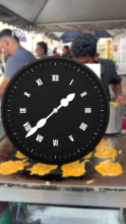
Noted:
1,38
